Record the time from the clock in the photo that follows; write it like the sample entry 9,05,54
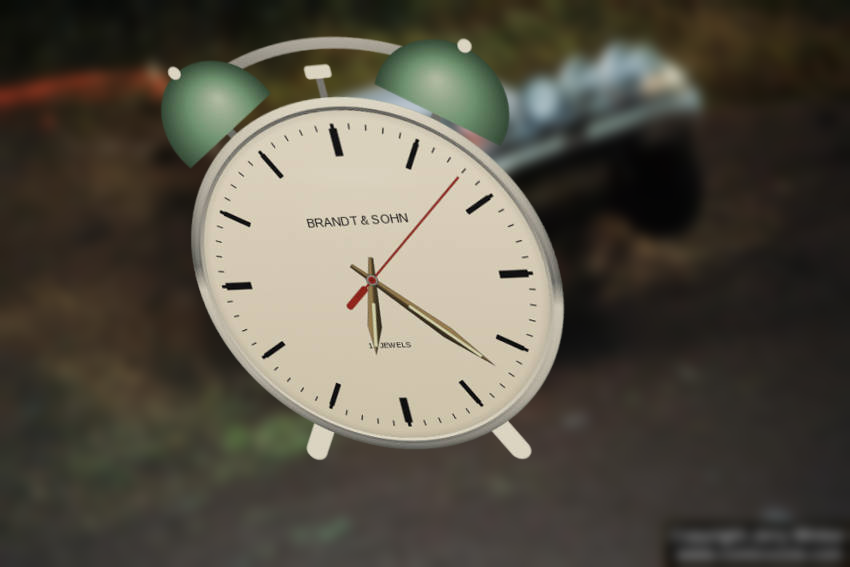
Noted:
6,22,08
